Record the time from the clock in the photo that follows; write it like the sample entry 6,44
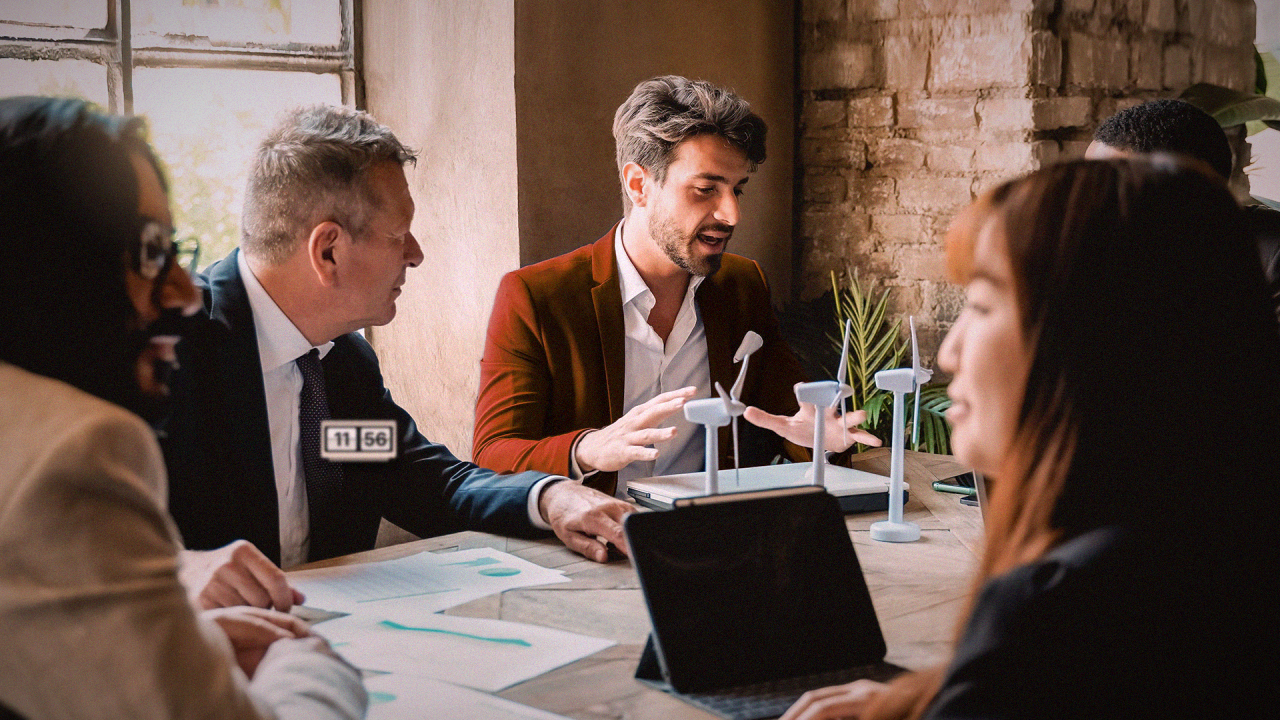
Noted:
11,56
